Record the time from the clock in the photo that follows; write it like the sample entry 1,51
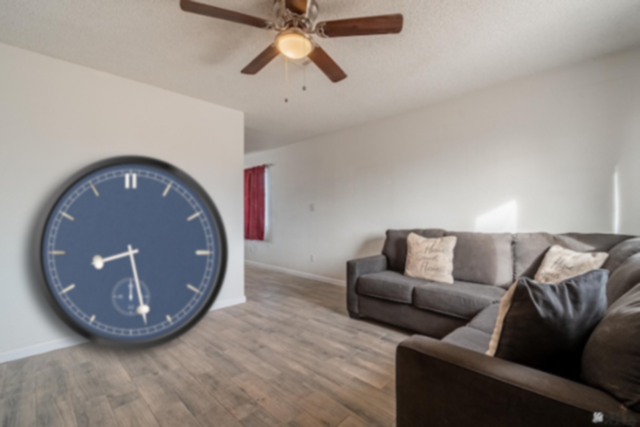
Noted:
8,28
